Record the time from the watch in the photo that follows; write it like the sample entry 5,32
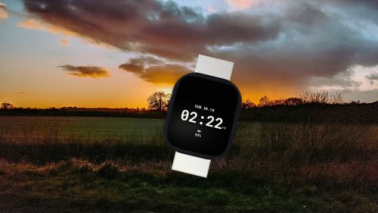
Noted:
2,22
